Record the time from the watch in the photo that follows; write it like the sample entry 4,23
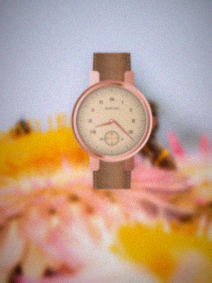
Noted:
8,22
